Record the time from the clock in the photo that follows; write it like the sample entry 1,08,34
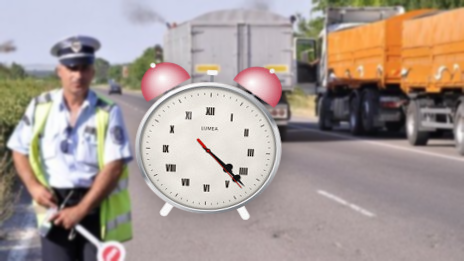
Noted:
4,22,23
